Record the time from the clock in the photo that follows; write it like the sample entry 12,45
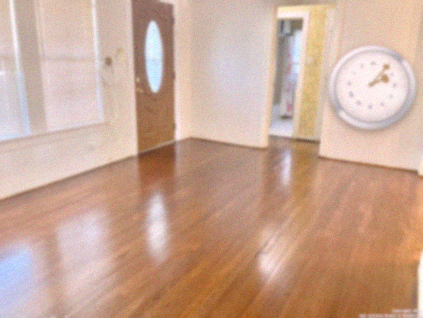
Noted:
2,06
